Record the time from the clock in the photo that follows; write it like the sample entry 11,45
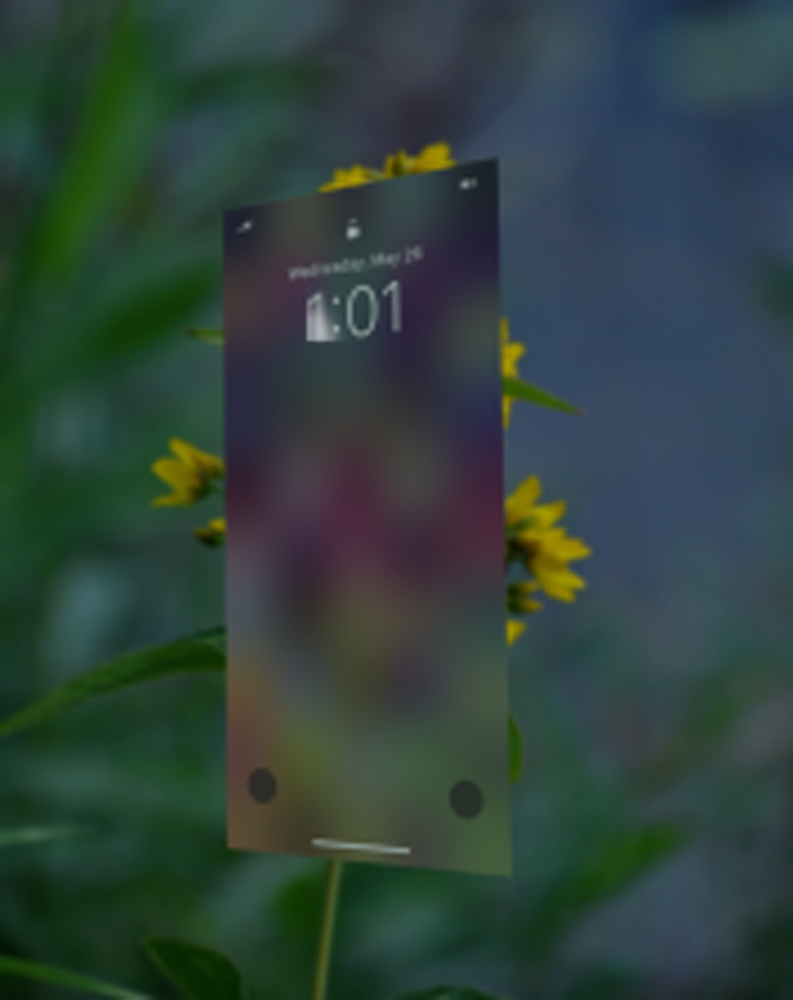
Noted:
1,01
